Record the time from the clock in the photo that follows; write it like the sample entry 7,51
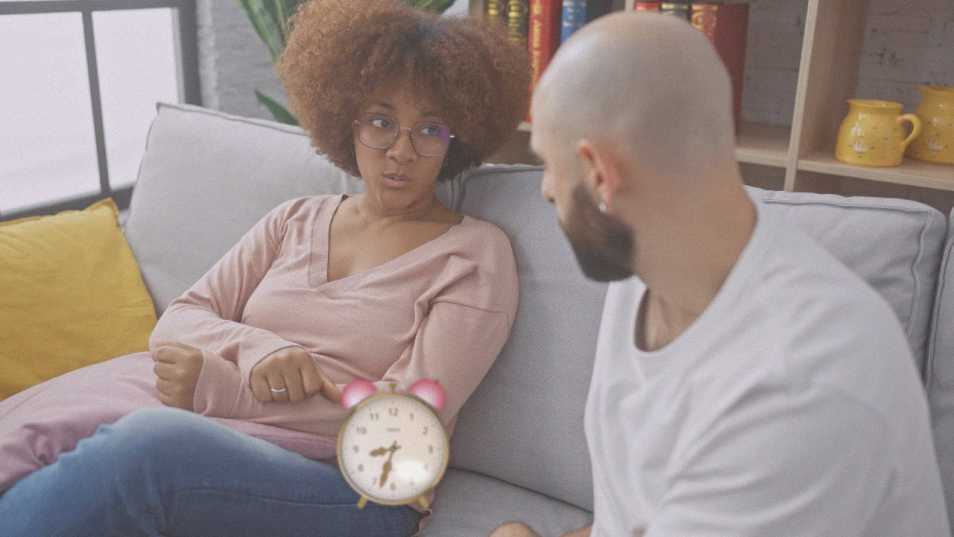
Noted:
8,33
